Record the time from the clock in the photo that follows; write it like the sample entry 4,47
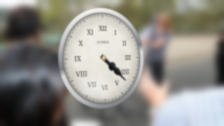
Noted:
4,22
